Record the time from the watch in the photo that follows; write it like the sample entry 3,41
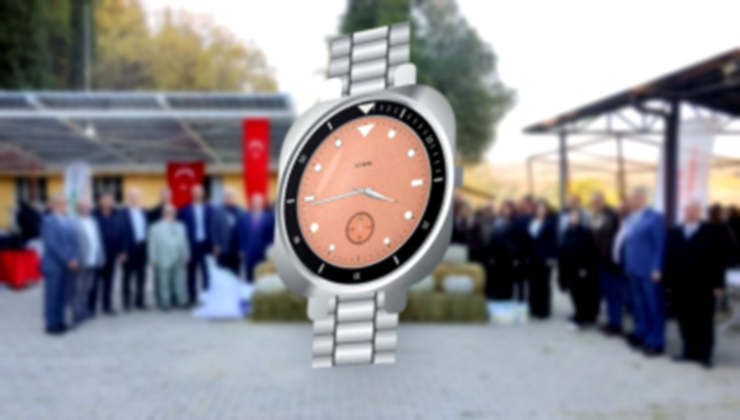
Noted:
3,44
